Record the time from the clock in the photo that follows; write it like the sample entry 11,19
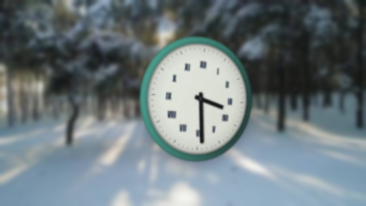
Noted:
3,29
